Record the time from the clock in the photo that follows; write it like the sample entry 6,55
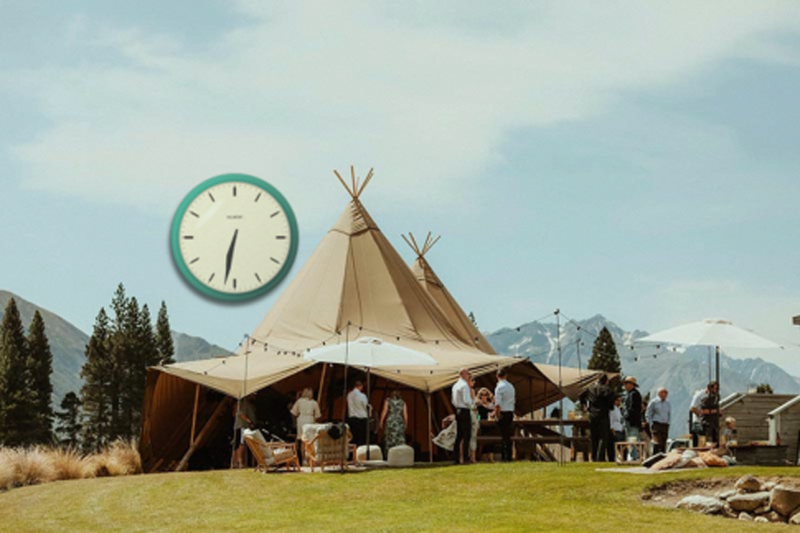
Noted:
6,32
